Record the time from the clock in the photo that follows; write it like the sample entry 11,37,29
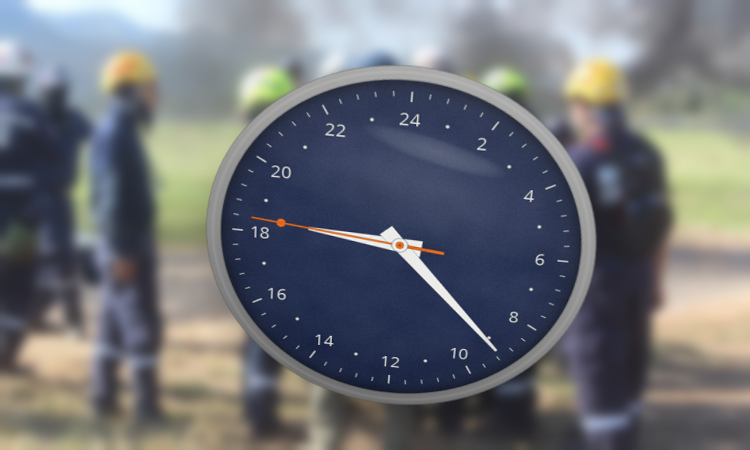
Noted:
18,22,46
